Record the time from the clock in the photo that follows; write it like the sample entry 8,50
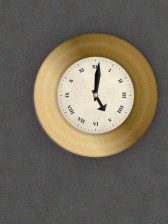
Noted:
5,01
